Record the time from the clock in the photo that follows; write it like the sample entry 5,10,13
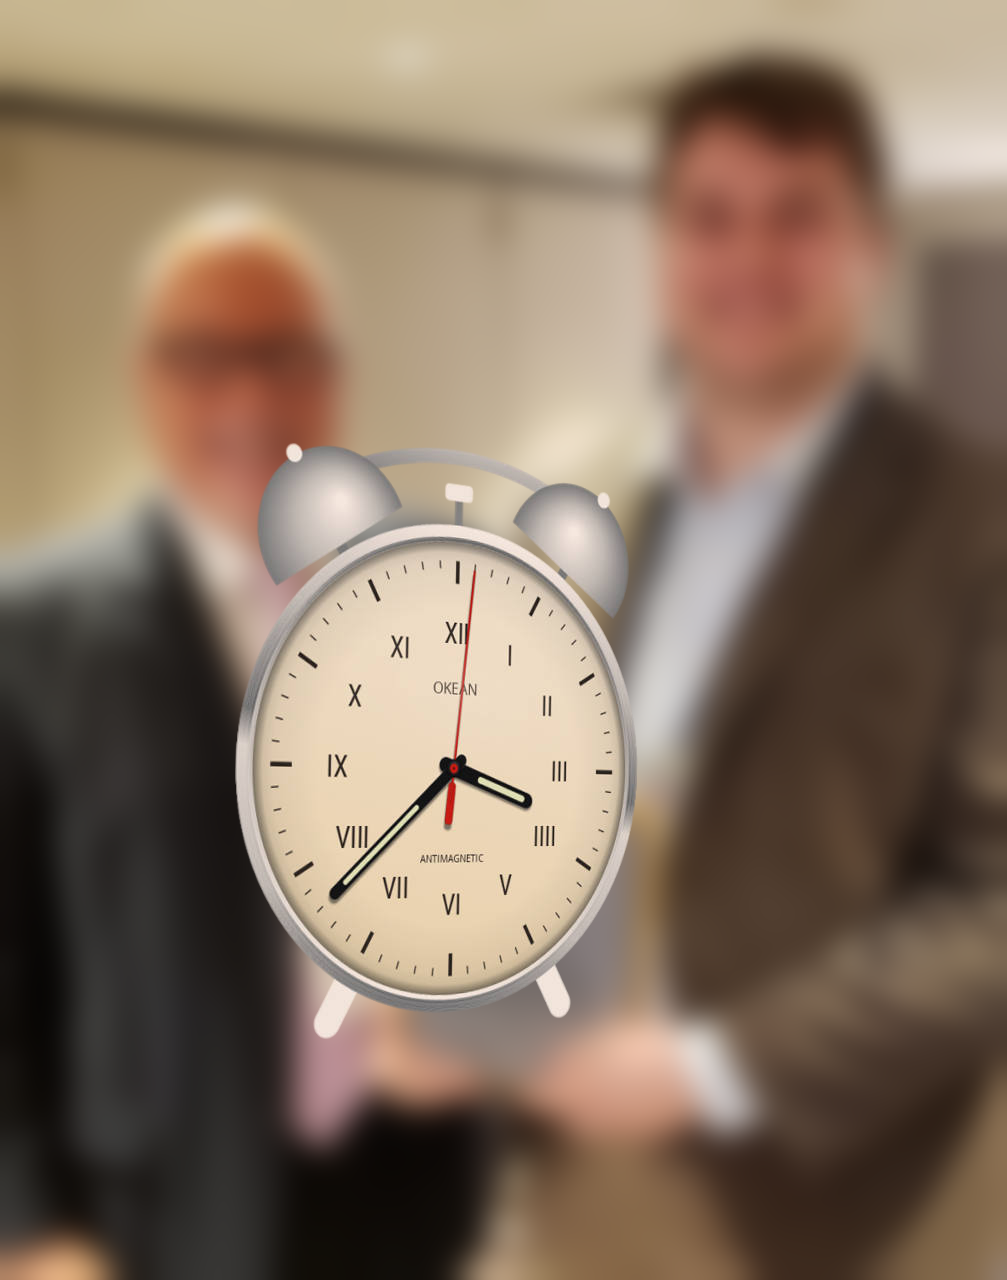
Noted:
3,38,01
